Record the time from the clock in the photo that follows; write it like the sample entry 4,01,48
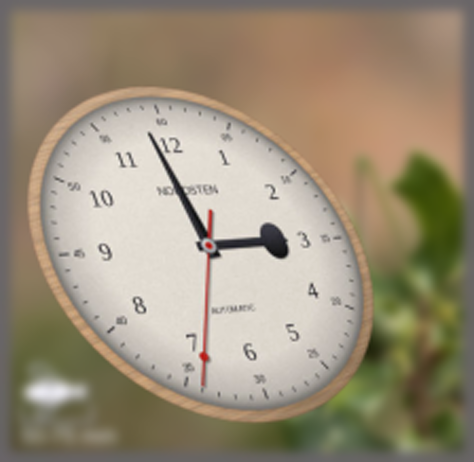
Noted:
2,58,34
